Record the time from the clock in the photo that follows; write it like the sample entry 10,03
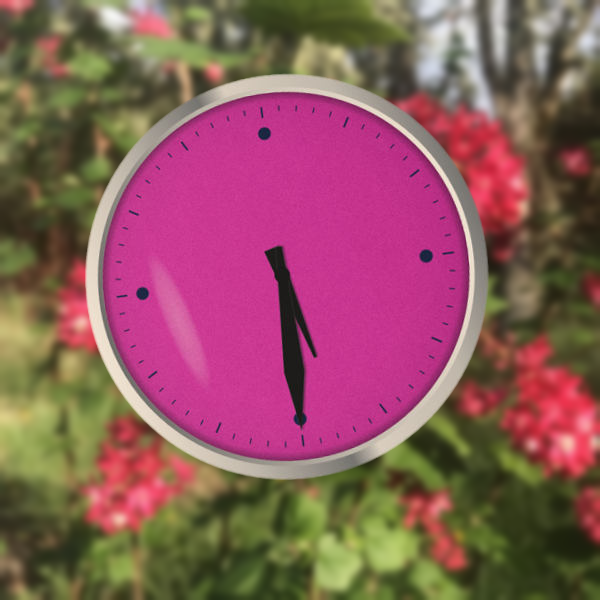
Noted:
5,30
